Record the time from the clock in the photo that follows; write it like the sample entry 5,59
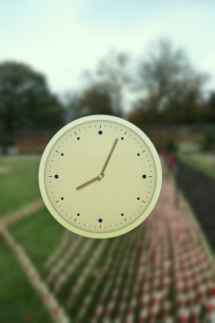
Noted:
8,04
